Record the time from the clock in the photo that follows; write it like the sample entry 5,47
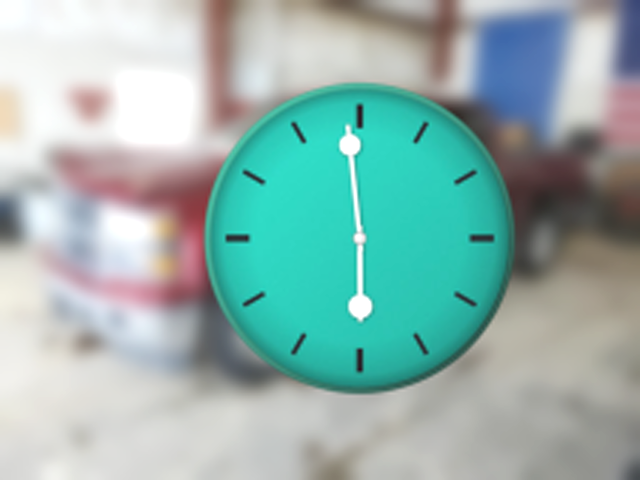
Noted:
5,59
